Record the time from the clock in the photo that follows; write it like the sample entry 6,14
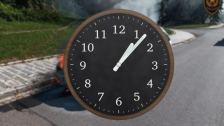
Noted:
1,07
